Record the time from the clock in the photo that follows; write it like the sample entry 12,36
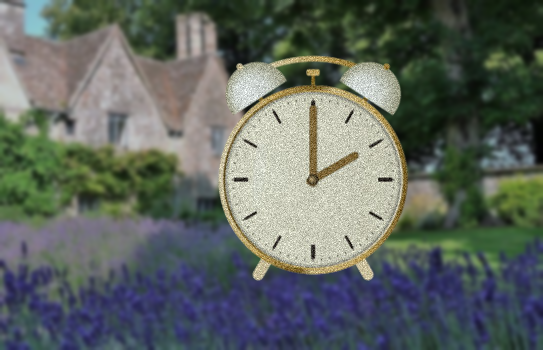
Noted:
2,00
